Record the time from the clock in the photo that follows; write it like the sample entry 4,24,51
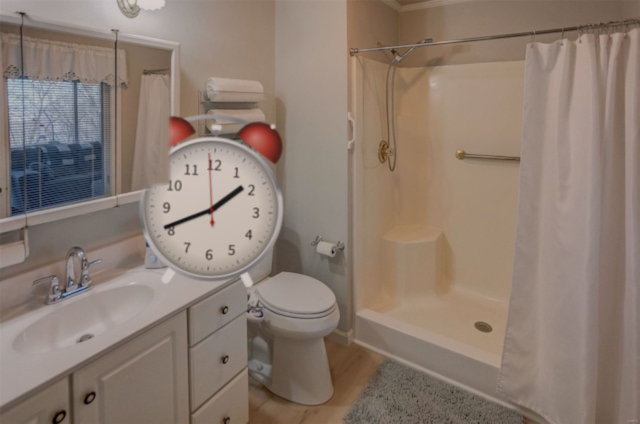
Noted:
1,40,59
